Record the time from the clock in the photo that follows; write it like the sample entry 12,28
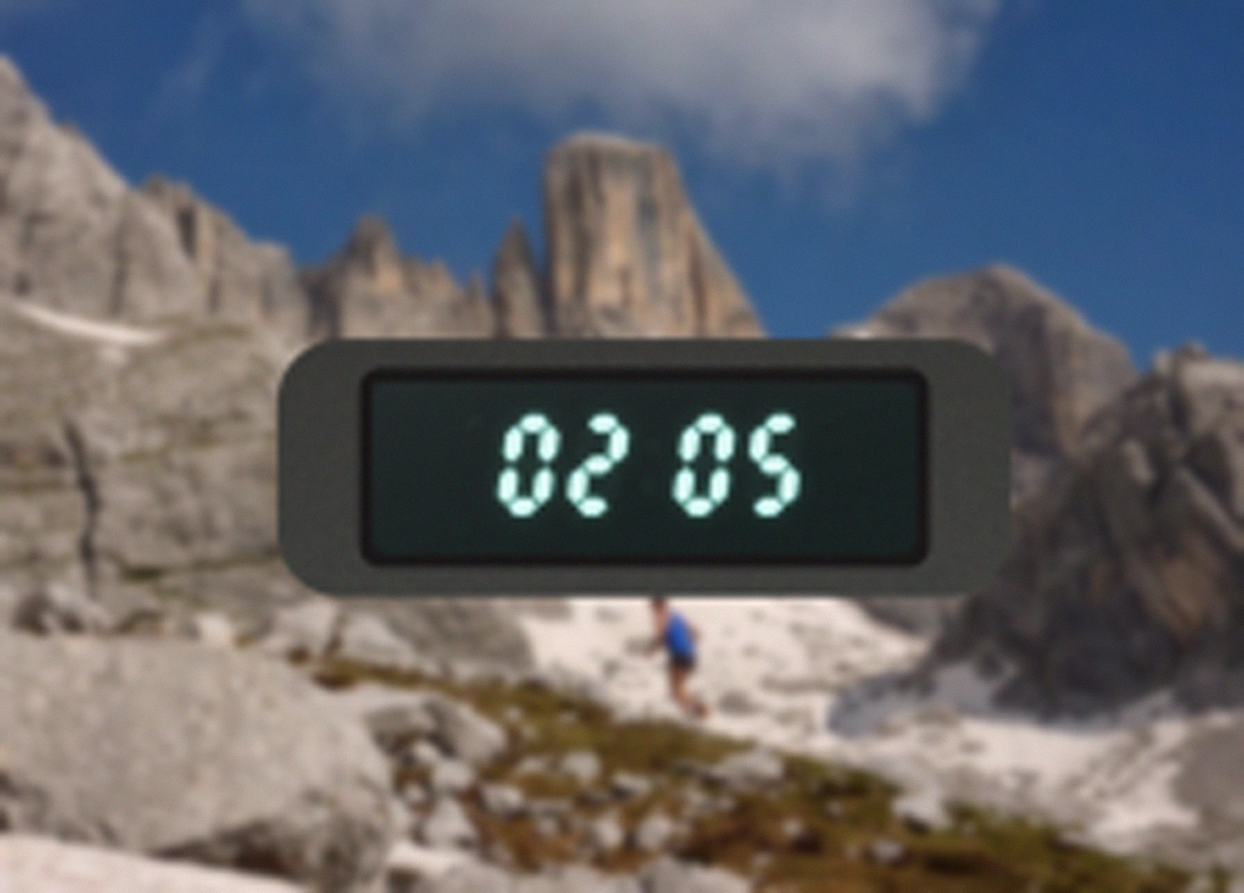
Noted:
2,05
